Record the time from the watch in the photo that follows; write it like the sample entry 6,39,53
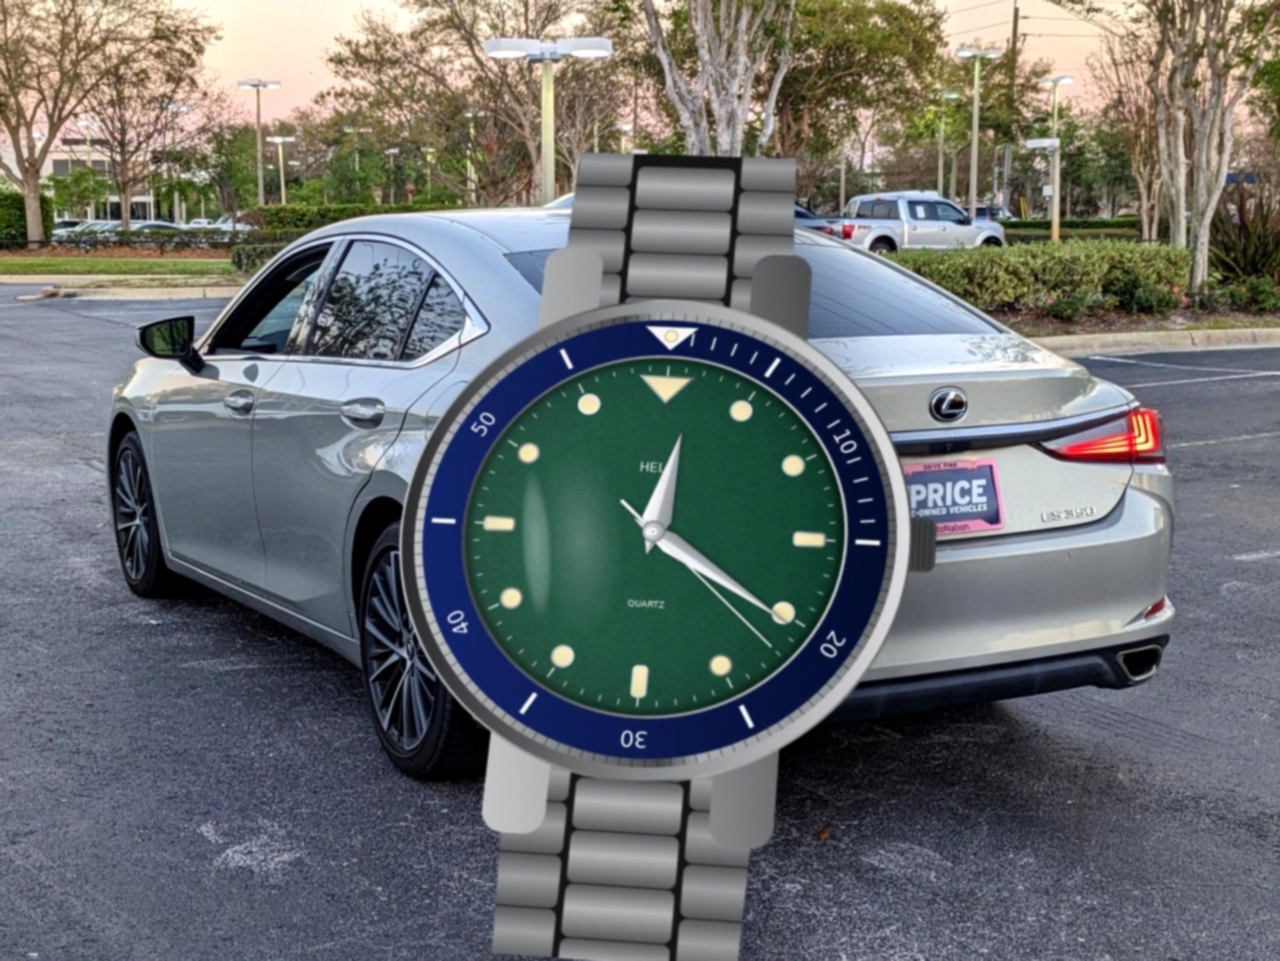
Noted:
12,20,22
